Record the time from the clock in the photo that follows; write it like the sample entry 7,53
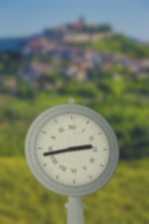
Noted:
2,43
